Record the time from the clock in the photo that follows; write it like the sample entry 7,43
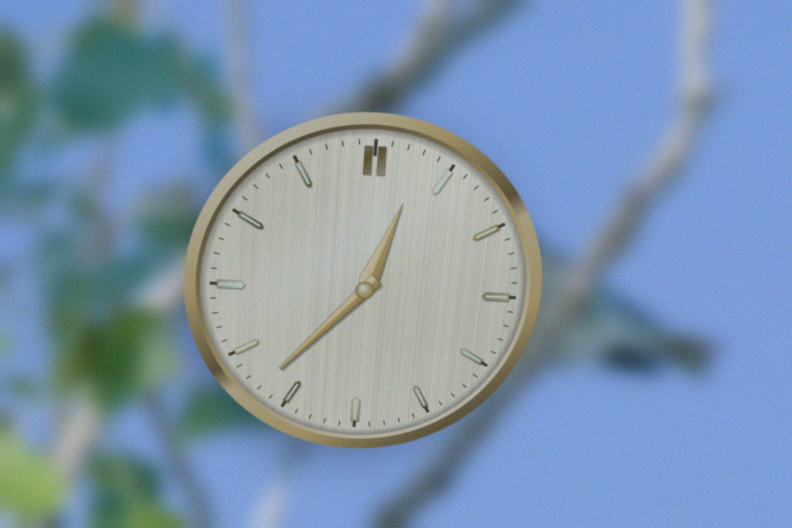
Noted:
12,37
